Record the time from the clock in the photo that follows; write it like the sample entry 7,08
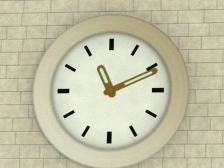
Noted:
11,11
